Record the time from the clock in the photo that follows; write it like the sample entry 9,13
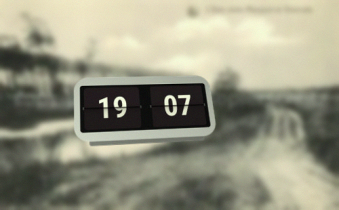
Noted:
19,07
